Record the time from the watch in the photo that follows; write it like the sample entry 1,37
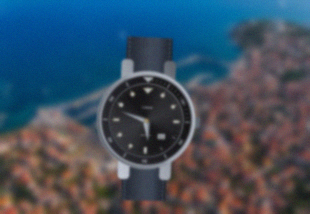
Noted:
5,48
